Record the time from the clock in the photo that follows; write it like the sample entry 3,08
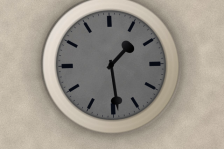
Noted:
1,29
